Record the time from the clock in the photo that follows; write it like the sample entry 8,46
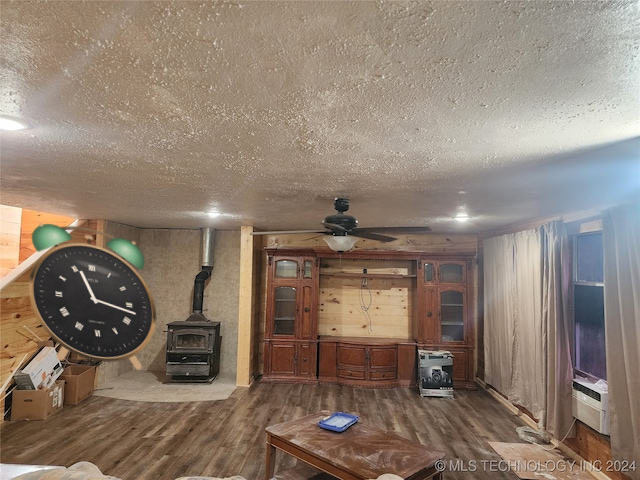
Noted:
11,17
